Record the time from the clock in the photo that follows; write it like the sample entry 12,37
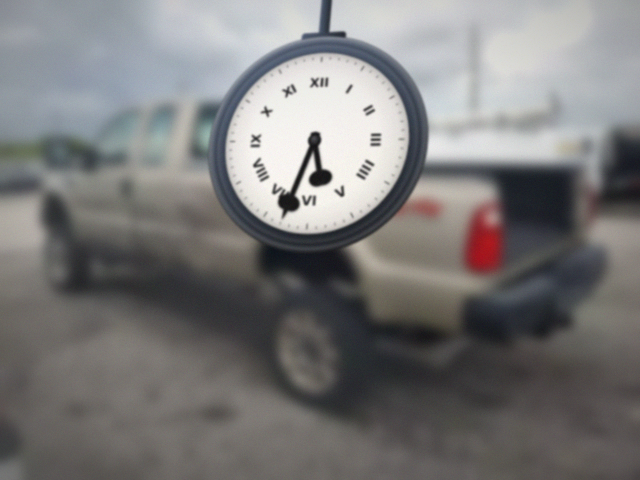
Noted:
5,33
